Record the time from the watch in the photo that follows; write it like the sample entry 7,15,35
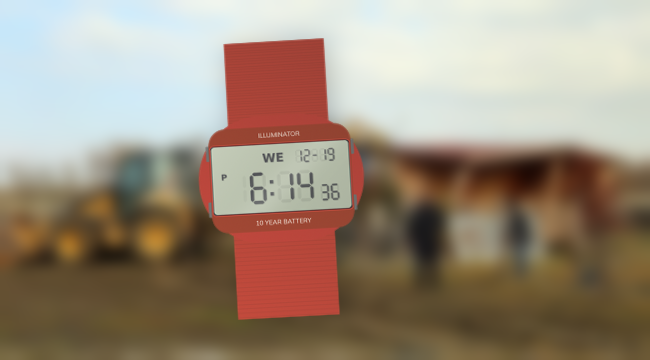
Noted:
6,14,36
